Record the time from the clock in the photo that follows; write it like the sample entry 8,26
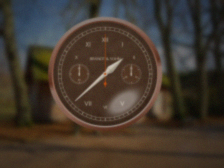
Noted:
1,38
